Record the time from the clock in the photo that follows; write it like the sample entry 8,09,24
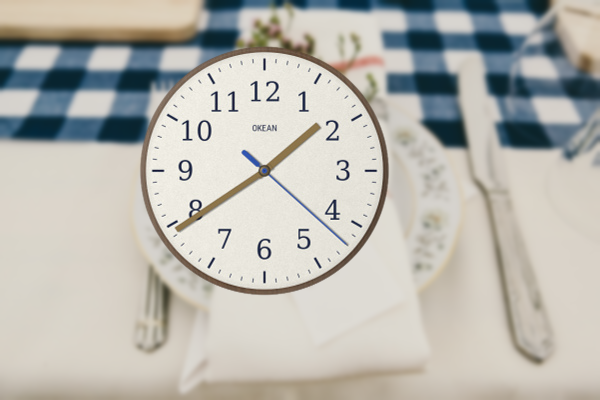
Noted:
1,39,22
